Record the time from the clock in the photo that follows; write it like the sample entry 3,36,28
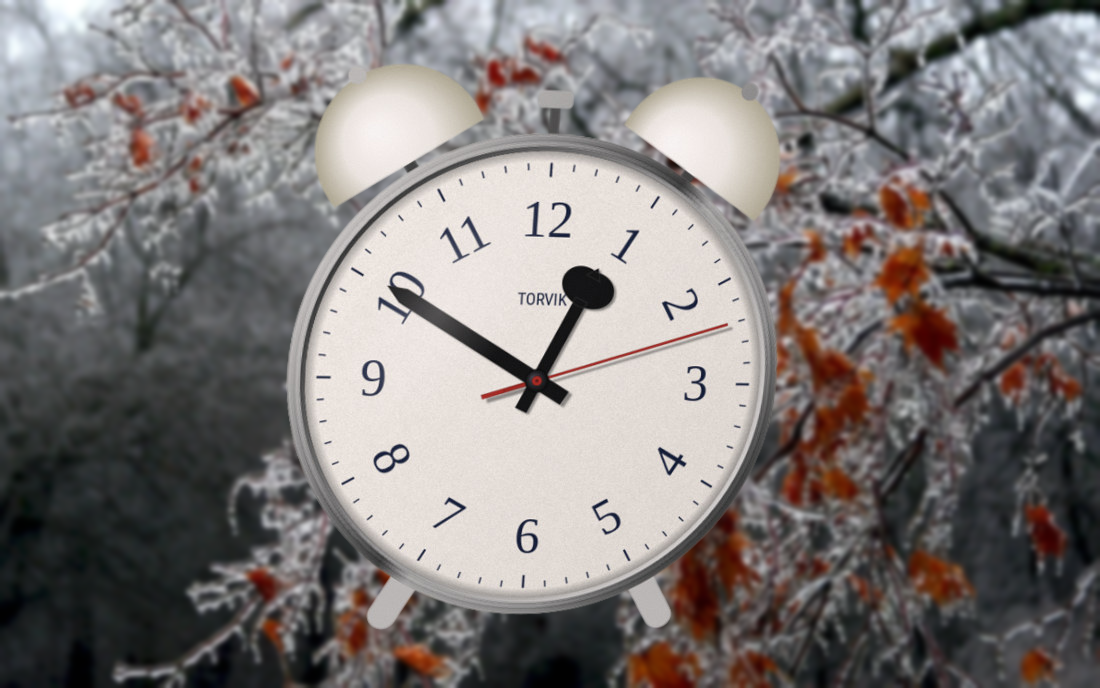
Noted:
12,50,12
